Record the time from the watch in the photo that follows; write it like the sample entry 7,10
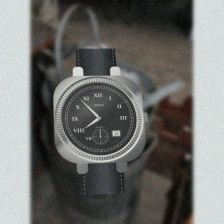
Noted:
7,53
